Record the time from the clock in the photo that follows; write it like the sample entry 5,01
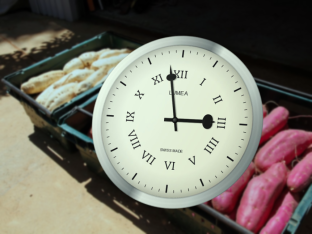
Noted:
2,58
